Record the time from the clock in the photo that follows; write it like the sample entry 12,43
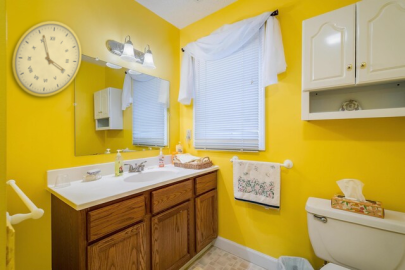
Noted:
3,56
